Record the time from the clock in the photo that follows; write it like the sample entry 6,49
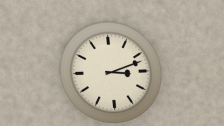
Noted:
3,12
